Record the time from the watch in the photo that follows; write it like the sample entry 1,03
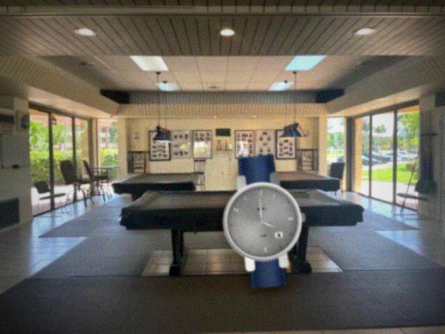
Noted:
4,00
